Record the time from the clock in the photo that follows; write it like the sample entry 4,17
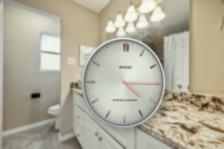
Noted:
4,15
